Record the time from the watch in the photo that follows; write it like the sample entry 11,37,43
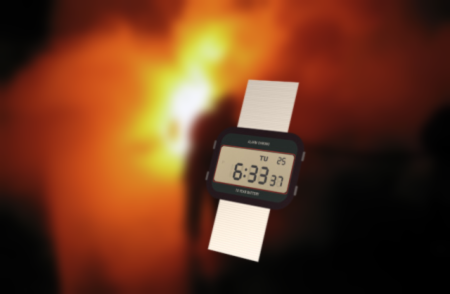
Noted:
6,33,37
